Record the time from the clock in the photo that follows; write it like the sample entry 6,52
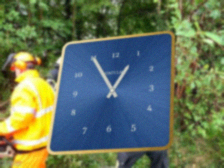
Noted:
12,55
